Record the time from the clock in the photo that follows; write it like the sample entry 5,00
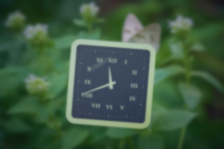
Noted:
11,41
